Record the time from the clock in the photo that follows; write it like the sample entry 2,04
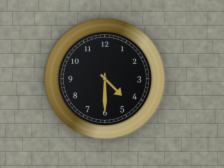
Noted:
4,30
